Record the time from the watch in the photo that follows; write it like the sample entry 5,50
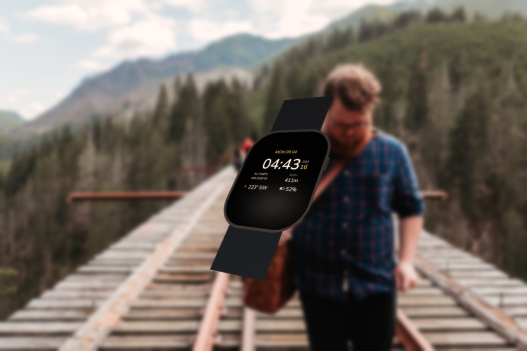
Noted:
4,43
